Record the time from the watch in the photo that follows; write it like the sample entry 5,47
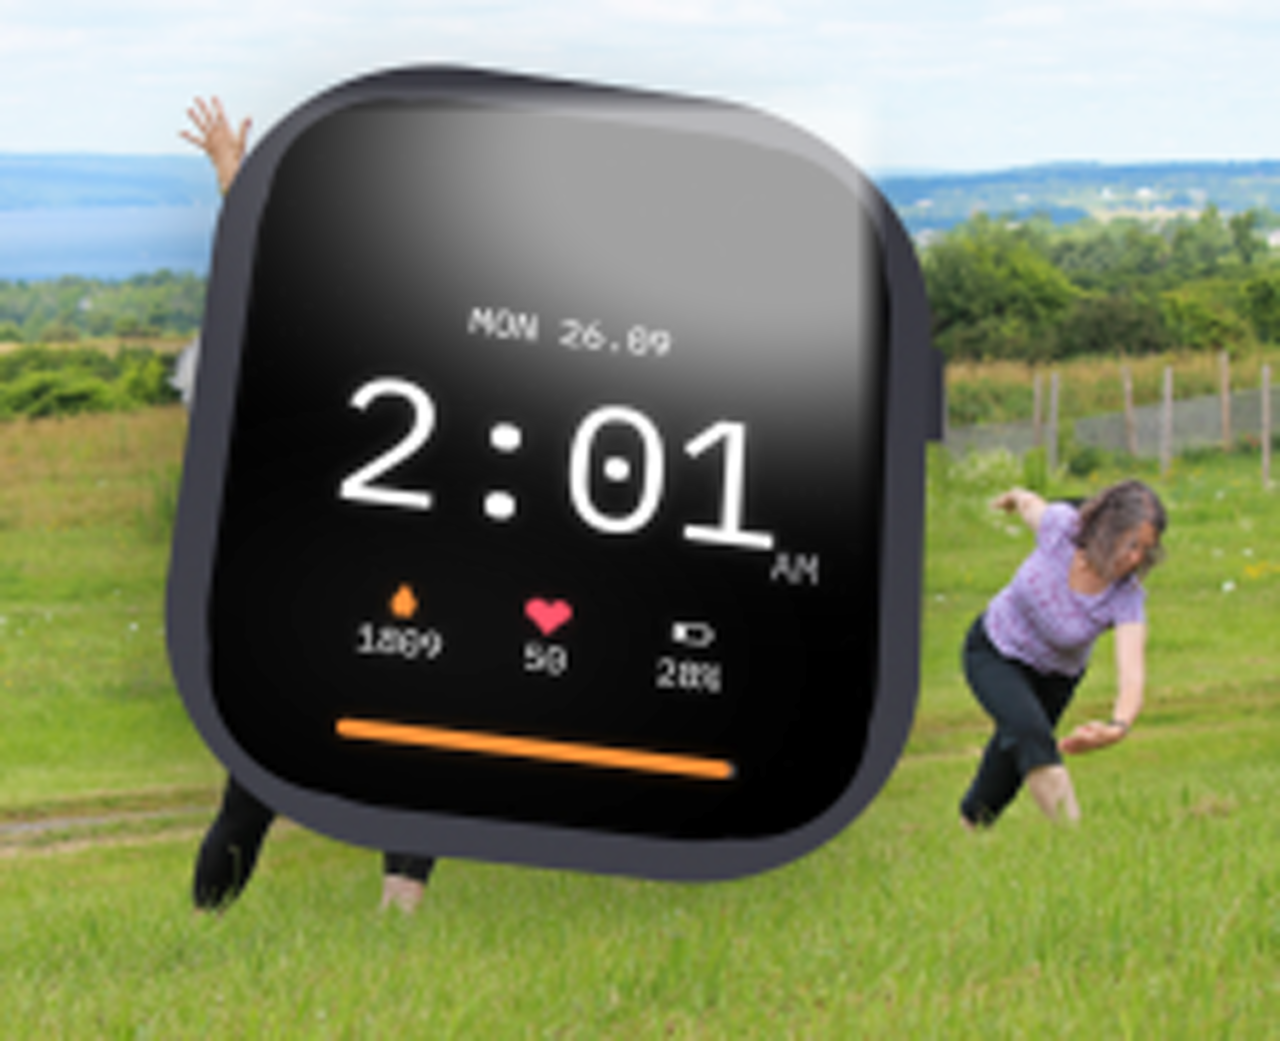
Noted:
2,01
